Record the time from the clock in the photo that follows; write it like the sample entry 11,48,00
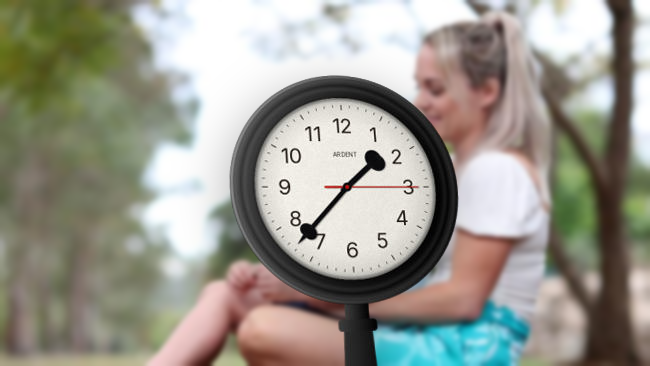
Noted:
1,37,15
